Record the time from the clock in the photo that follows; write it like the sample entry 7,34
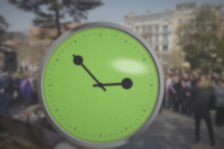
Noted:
2,53
